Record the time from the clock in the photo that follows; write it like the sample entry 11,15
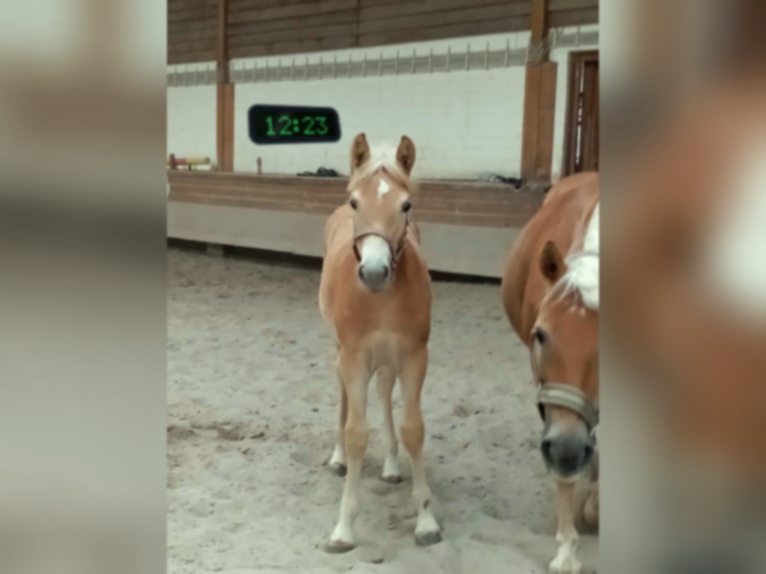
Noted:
12,23
